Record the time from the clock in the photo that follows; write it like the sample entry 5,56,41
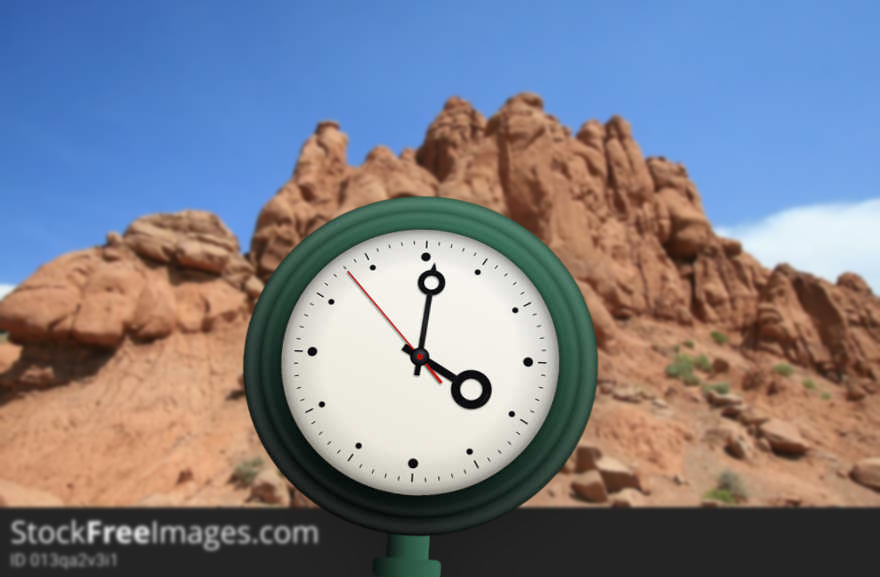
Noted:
4,00,53
